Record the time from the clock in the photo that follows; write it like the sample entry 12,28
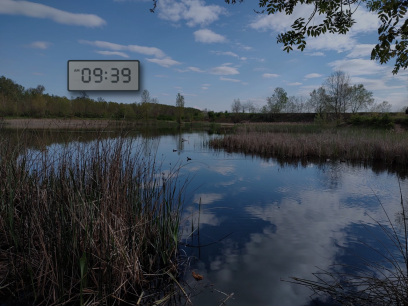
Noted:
9,39
